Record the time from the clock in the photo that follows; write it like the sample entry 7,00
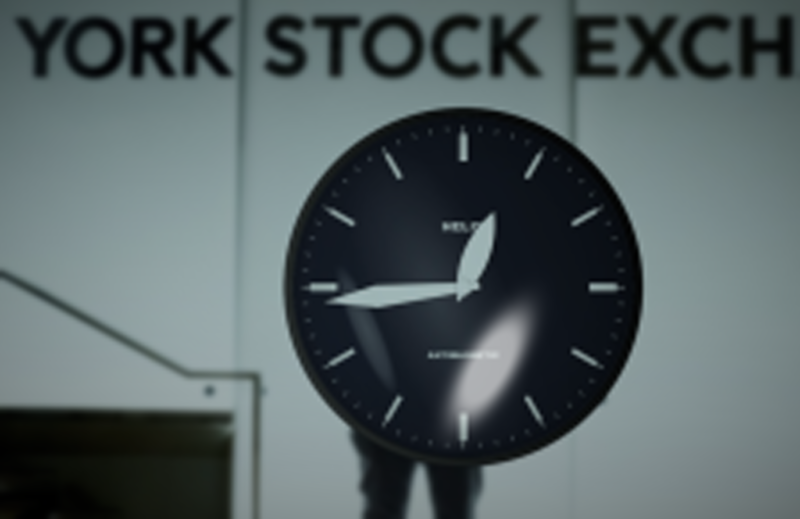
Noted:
12,44
